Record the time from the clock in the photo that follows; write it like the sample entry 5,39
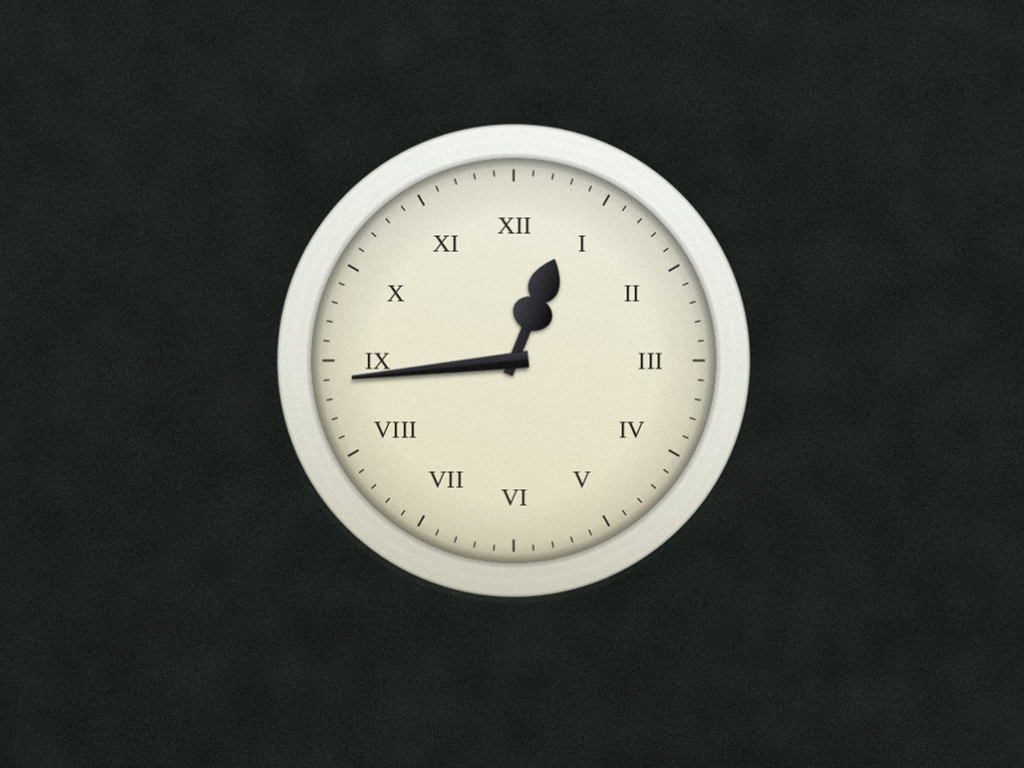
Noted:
12,44
